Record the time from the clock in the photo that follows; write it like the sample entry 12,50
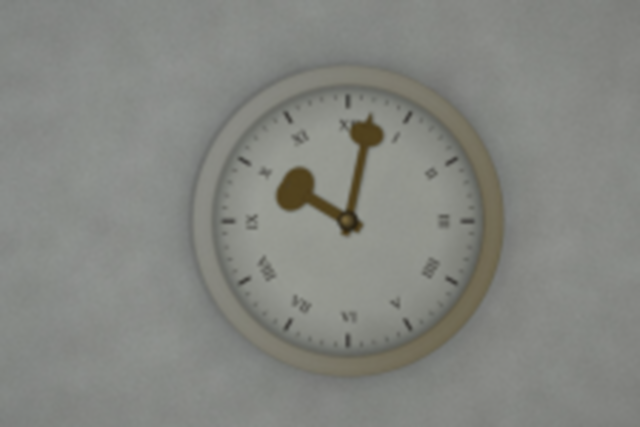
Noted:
10,02
